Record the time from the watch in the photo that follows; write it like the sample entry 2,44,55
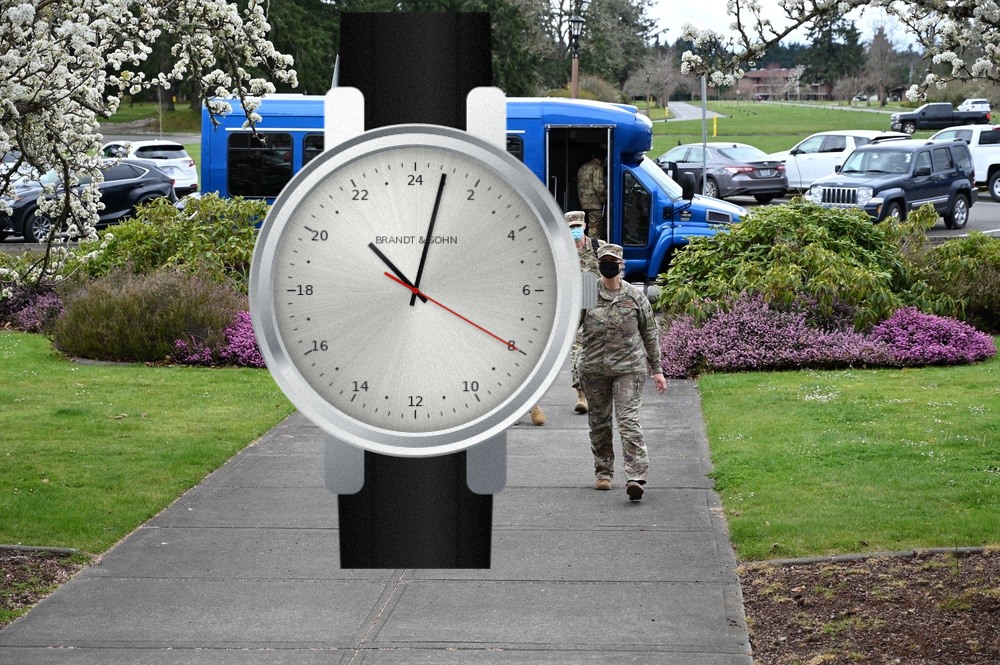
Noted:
21,02,20
